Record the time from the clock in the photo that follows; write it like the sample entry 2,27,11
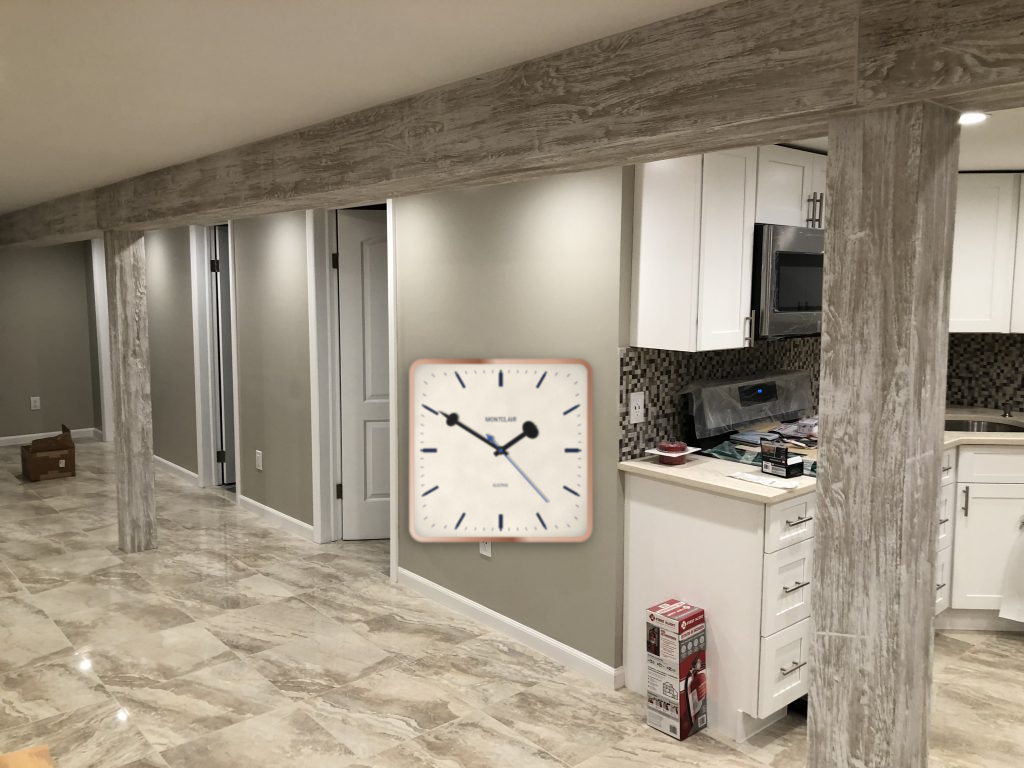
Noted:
1,50,23
